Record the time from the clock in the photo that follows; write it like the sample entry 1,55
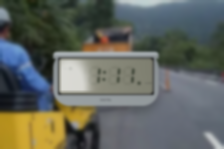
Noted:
1,11
